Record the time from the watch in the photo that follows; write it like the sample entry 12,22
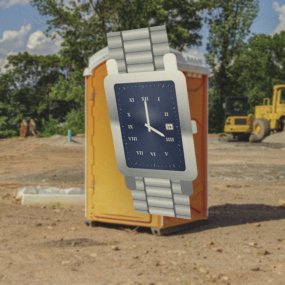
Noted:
4,00
